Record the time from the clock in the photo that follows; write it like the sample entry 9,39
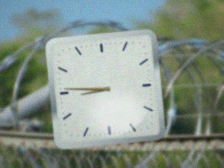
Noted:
8,46
